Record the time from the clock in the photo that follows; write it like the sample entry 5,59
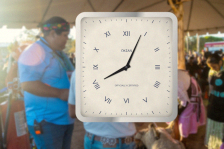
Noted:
8,04
